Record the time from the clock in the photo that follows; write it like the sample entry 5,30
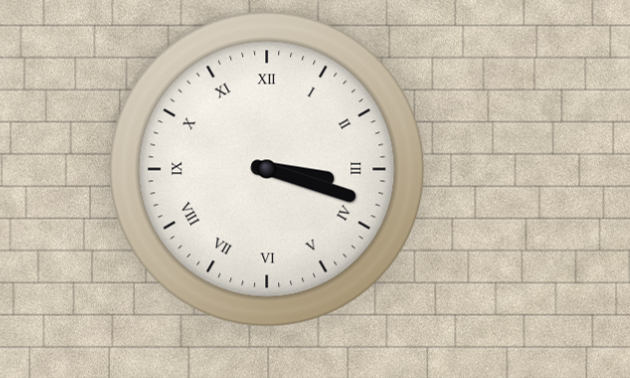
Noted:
3,18
